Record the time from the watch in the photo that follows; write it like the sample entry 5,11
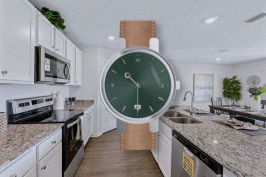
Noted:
10,30
